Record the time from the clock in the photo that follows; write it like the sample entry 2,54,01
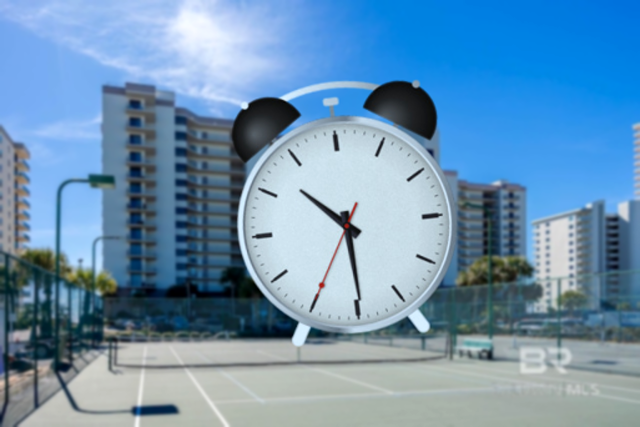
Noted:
10,29,35
